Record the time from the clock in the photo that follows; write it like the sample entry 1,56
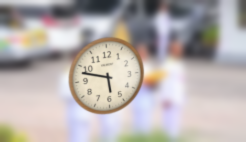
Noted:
5,48
